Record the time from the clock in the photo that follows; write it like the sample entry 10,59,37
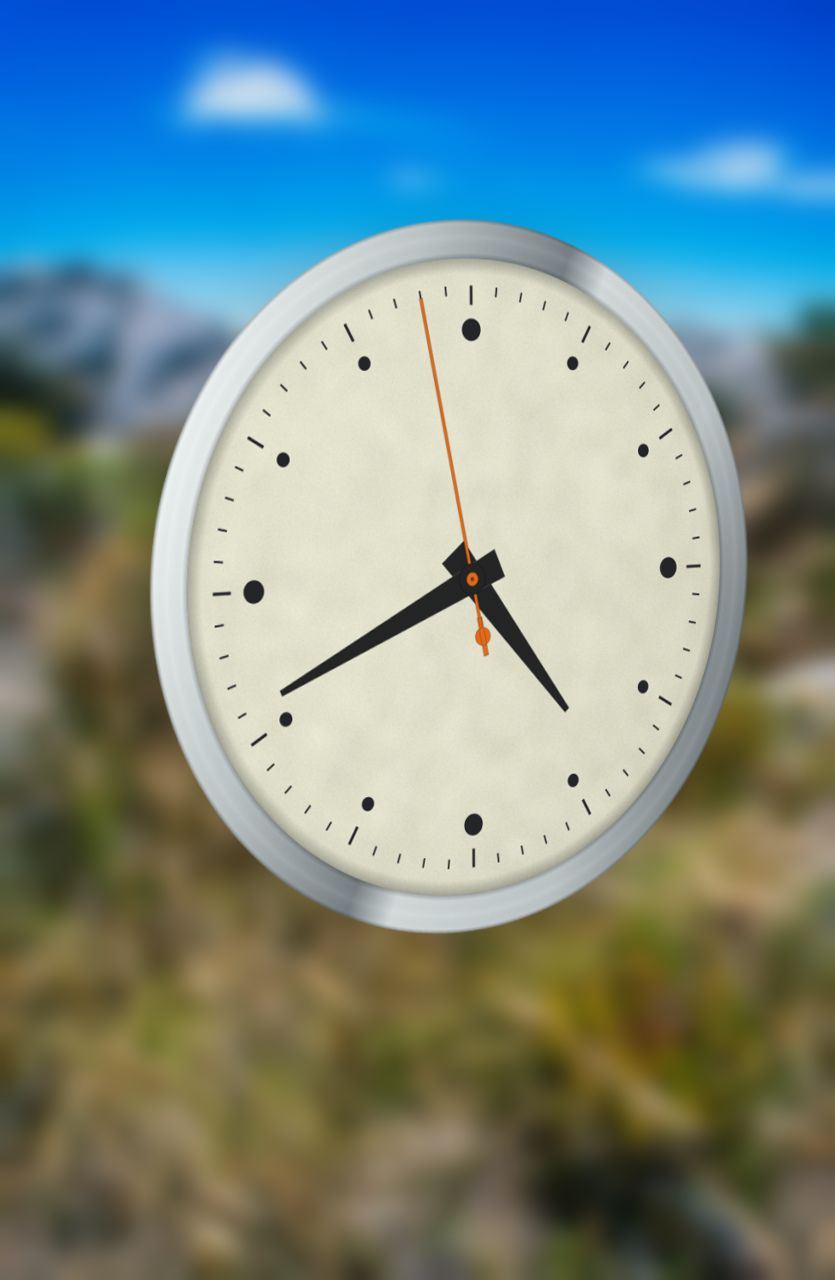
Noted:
4,40,58
